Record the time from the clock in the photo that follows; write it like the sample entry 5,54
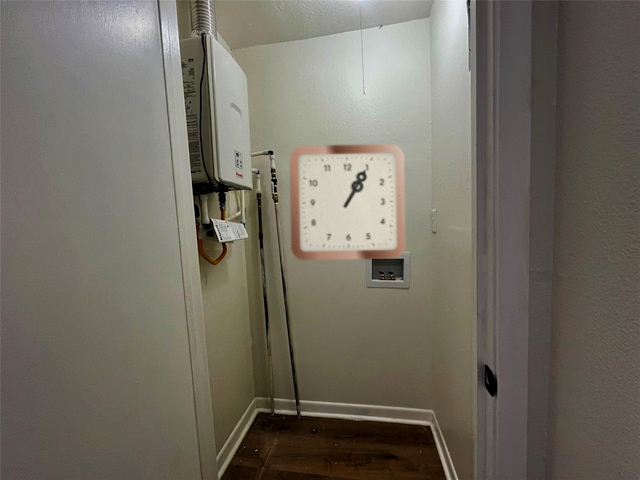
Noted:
1,05
